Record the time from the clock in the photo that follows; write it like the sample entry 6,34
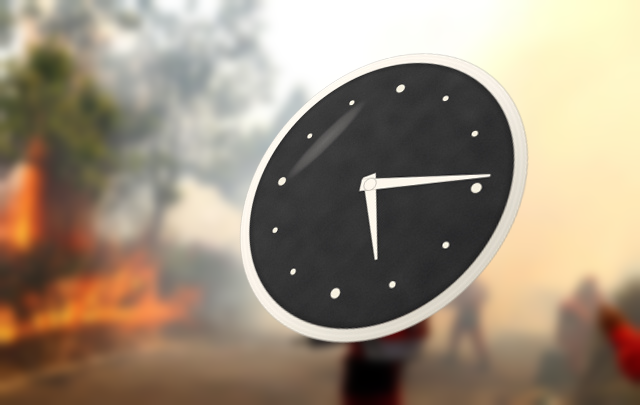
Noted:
5,14
